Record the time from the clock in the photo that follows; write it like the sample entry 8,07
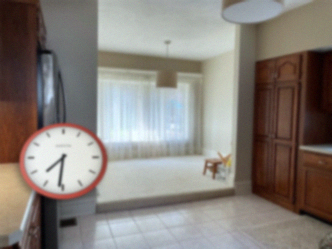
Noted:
7,31
